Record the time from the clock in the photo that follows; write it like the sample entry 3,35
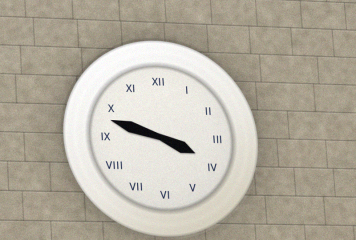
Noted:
3,48
